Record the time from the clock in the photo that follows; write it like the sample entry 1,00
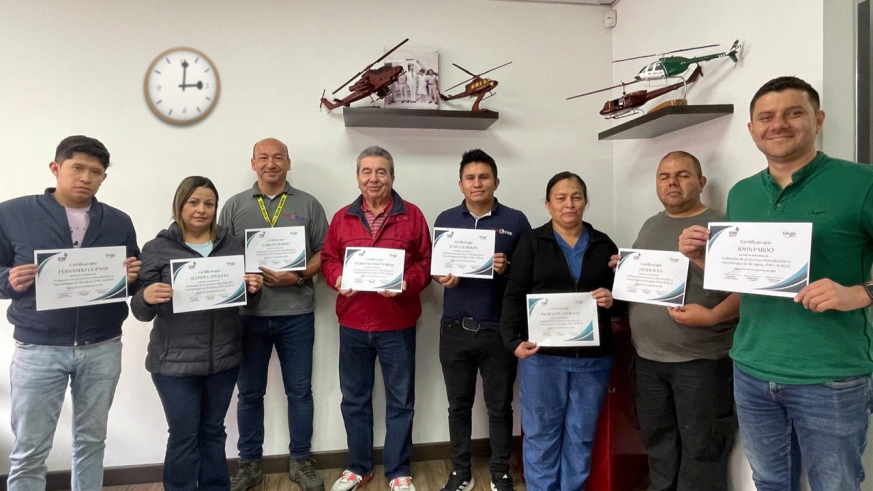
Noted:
3,01
